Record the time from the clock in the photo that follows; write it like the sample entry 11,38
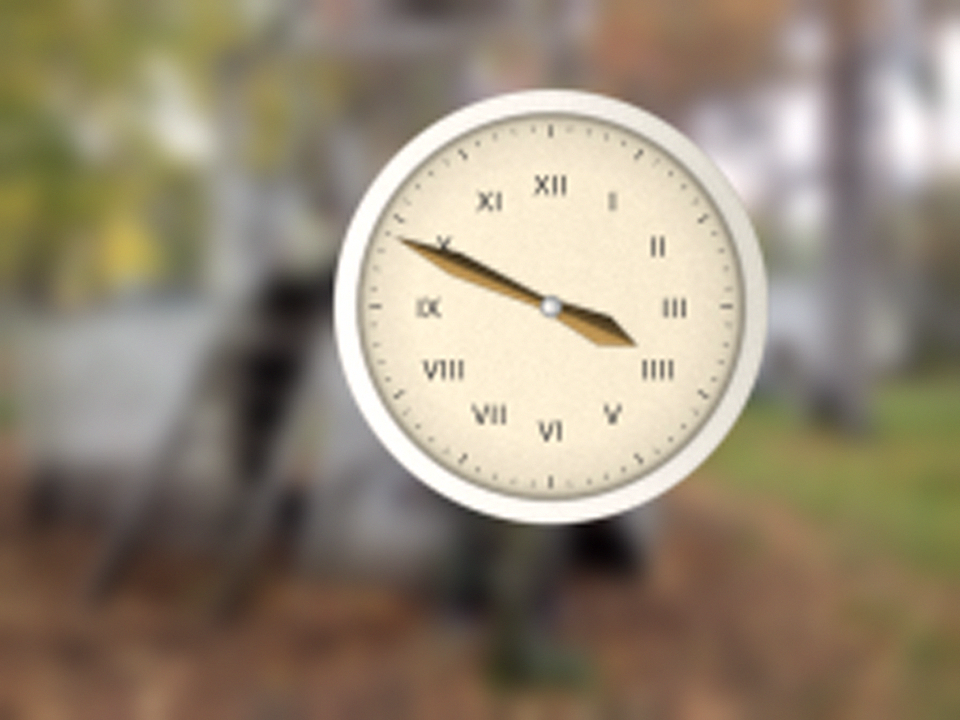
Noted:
3,49
